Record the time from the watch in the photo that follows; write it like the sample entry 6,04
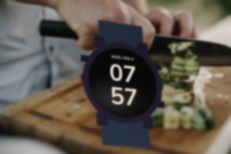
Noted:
7,57
